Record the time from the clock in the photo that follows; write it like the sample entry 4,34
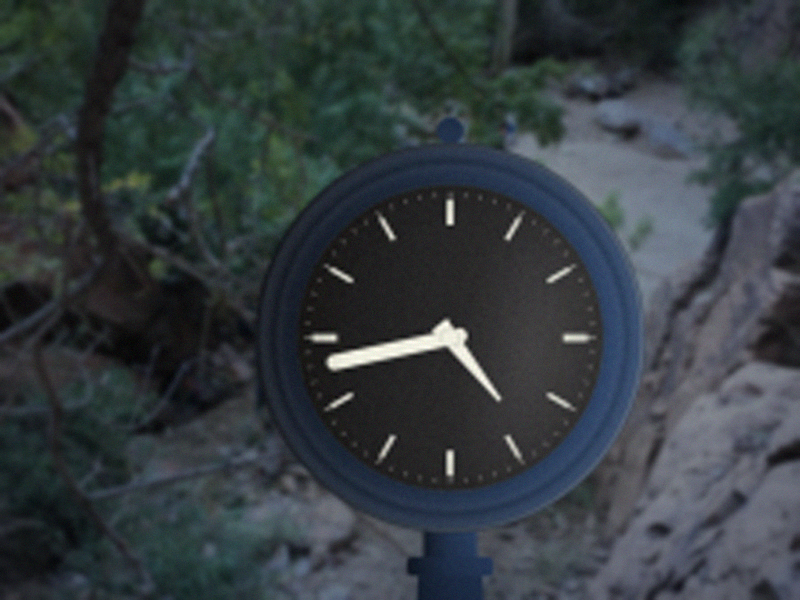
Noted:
4,43
